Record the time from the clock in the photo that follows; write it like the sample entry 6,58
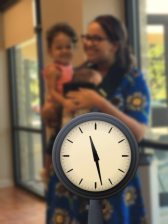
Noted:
11,28
